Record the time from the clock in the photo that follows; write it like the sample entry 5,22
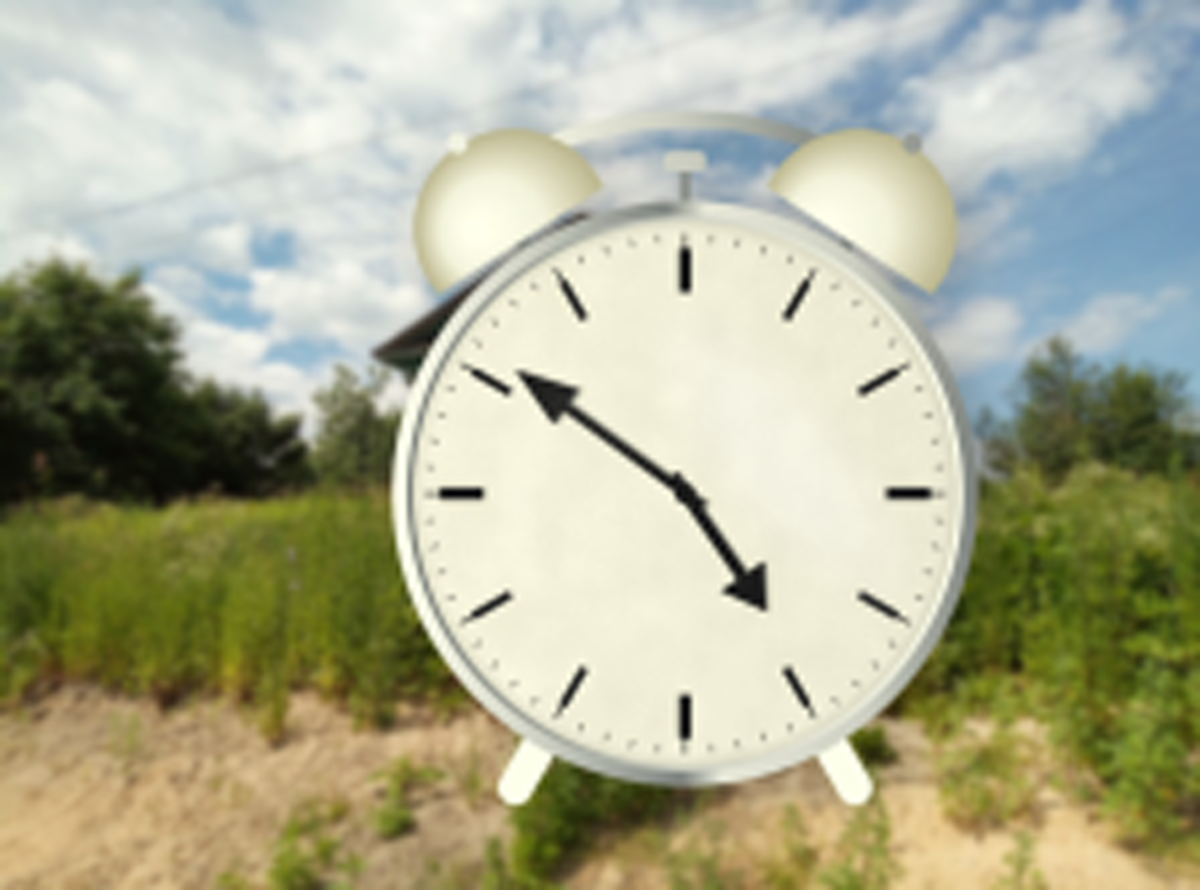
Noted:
4,51
